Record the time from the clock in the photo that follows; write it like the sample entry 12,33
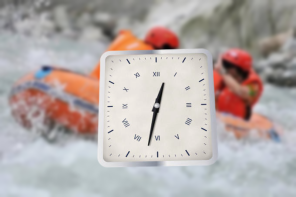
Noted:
12,32
